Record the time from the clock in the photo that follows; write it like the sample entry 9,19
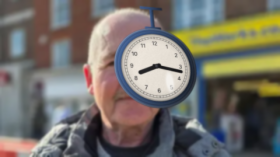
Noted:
8,17
